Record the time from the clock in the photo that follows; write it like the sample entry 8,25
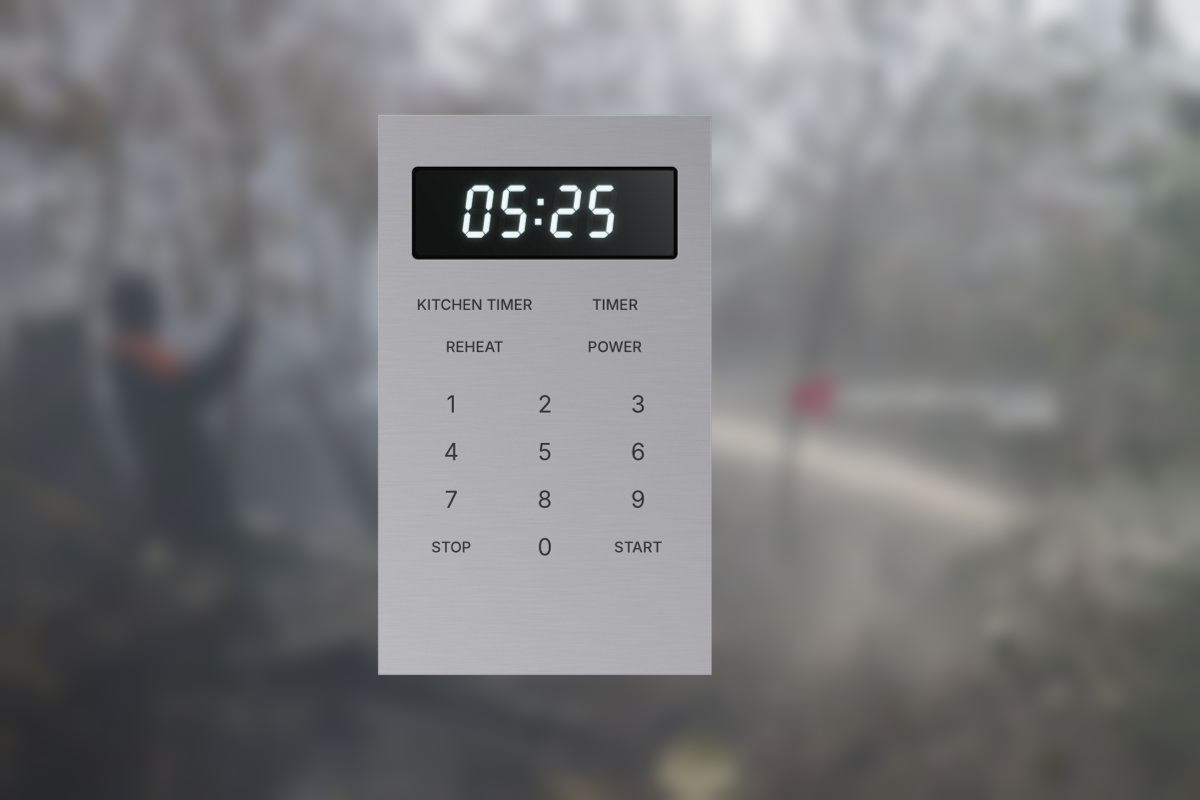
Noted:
5,25
